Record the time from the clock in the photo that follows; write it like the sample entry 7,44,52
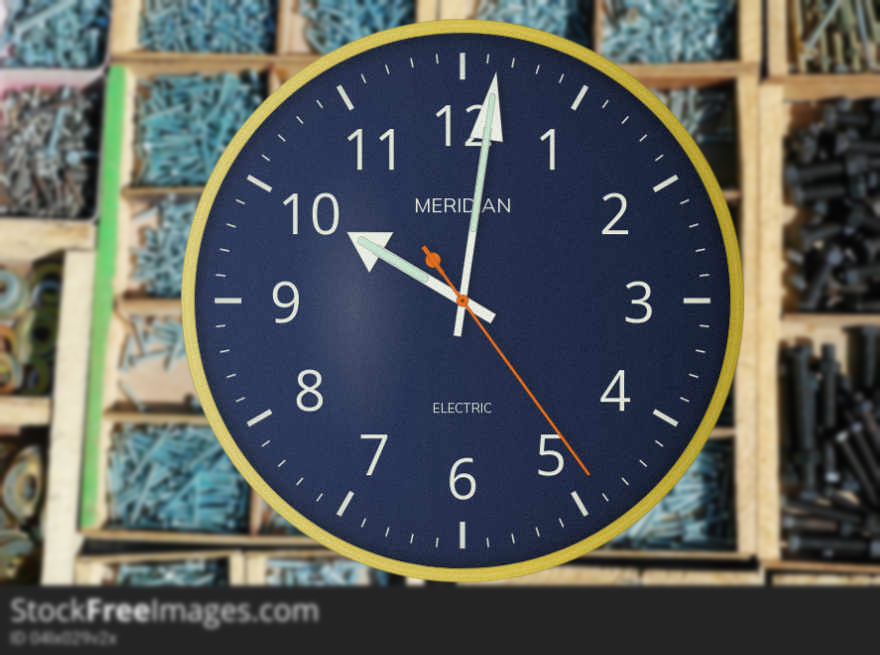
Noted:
10,01,24
